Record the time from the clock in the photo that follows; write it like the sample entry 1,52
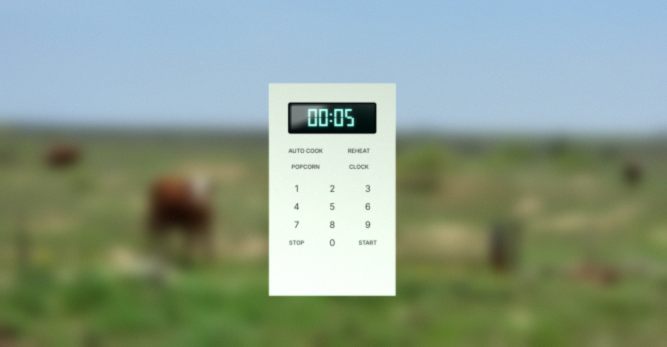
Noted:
0,05
